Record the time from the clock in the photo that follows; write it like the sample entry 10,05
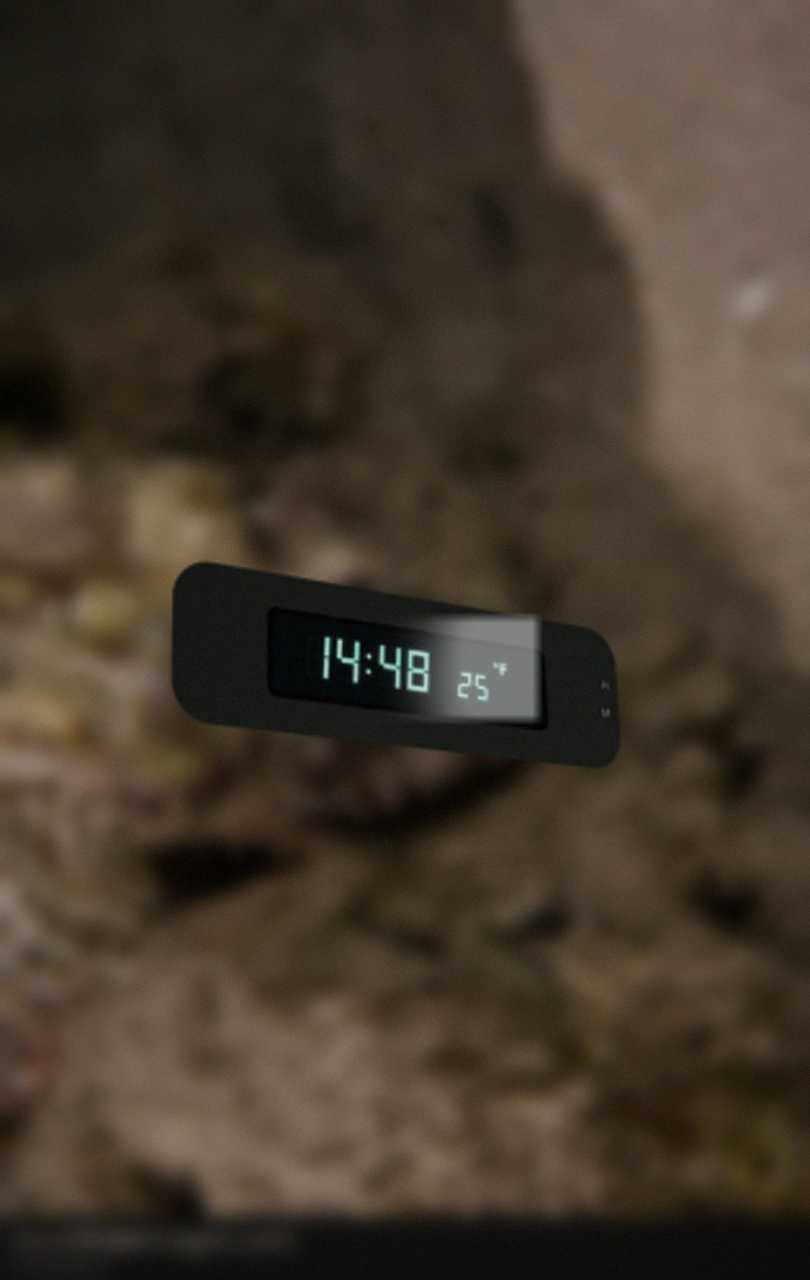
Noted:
14,48
